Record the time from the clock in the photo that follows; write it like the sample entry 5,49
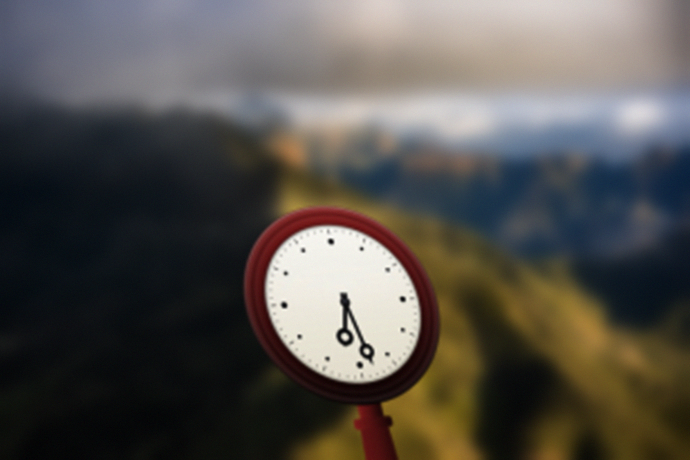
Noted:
6,28
